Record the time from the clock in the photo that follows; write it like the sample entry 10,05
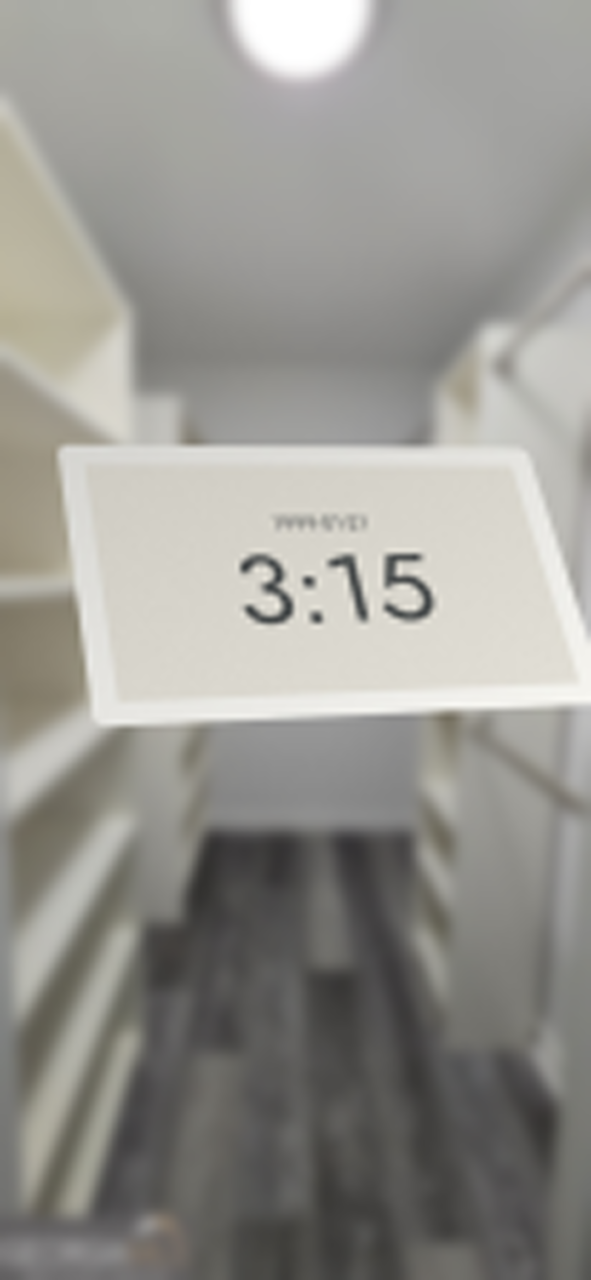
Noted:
3,15
